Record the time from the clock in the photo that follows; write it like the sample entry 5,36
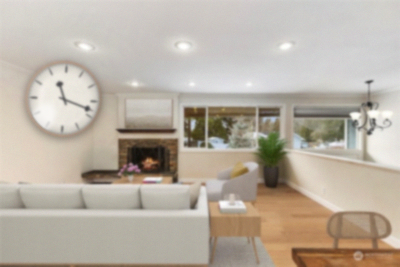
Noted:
11,18
